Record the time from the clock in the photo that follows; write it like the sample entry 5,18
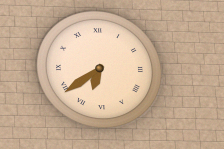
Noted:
6,39
